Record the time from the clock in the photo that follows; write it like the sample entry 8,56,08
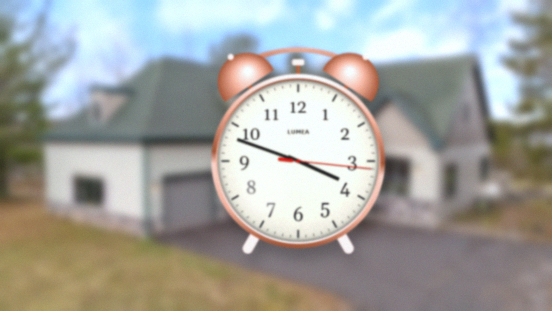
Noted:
3,48,16
